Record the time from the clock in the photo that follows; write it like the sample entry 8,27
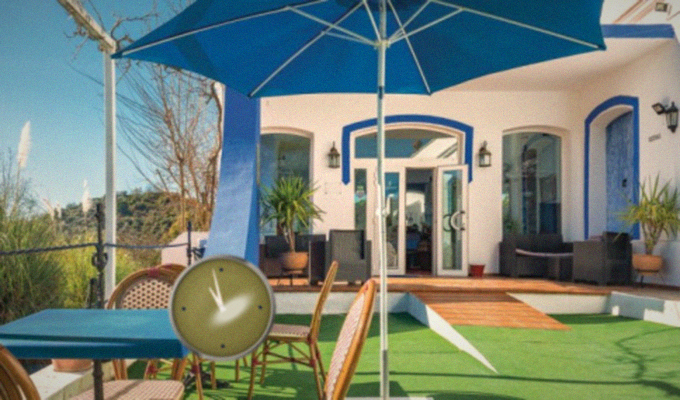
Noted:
10,58
